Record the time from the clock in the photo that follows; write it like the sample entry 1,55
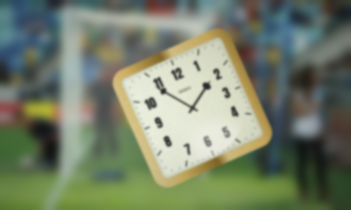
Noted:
1,54
